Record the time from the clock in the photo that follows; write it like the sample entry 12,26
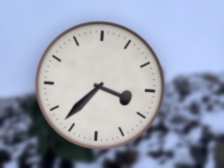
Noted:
3,37
